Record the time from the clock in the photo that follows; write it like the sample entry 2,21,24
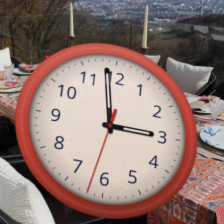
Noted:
2,58,32
